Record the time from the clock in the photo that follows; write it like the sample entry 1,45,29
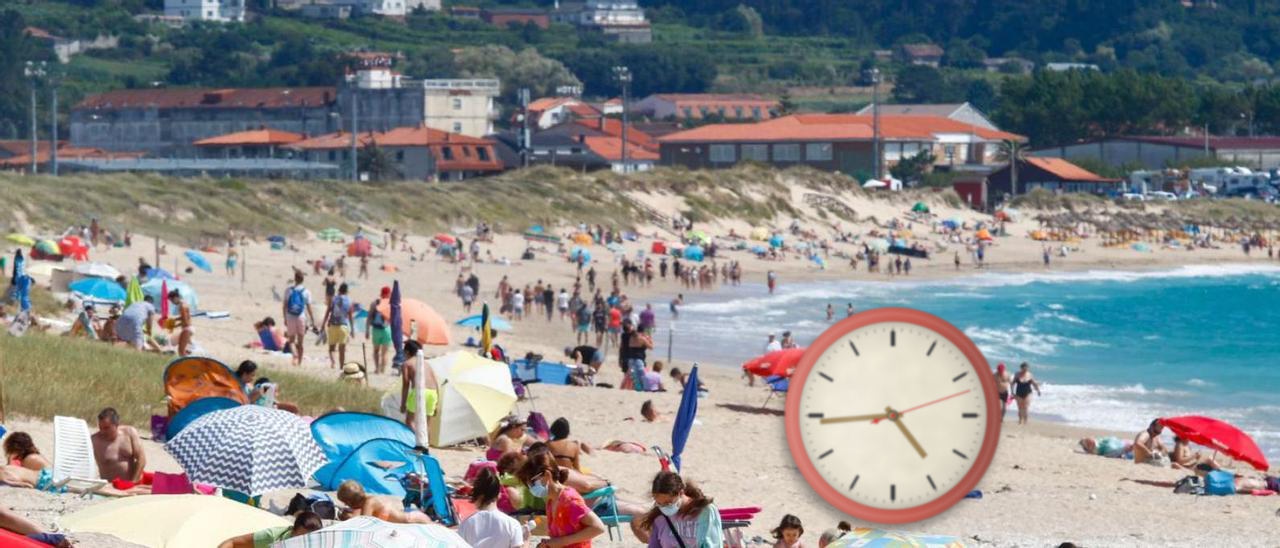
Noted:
4,44,12
